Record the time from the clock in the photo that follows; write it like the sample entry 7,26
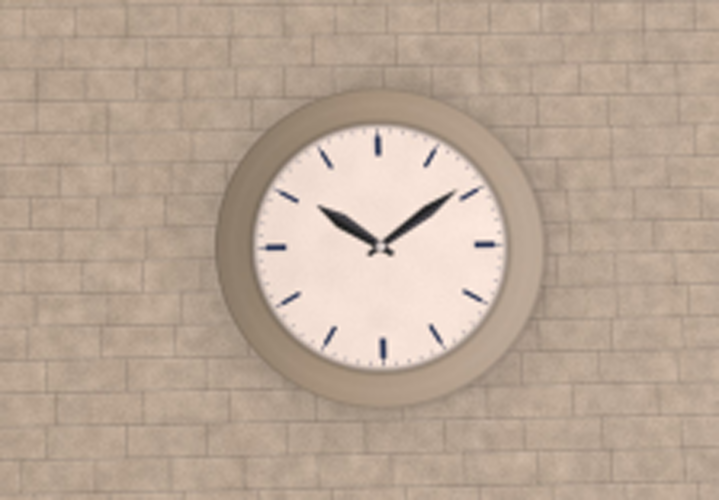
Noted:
10,09
